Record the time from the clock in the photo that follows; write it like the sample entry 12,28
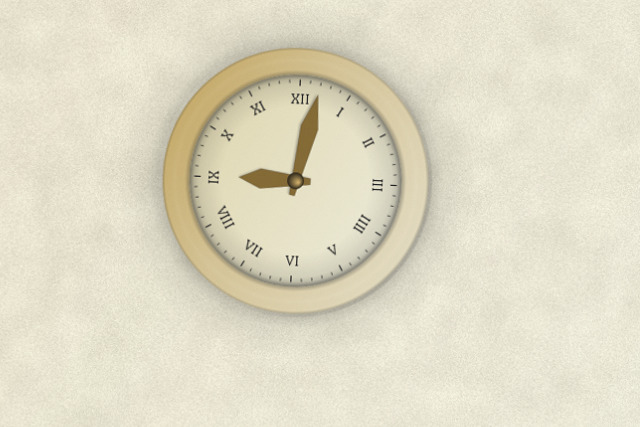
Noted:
9,02
